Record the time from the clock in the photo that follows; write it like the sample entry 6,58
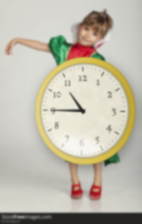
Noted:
10,45
